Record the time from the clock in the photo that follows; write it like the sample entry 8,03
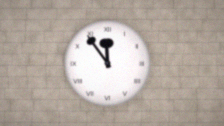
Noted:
11,54
